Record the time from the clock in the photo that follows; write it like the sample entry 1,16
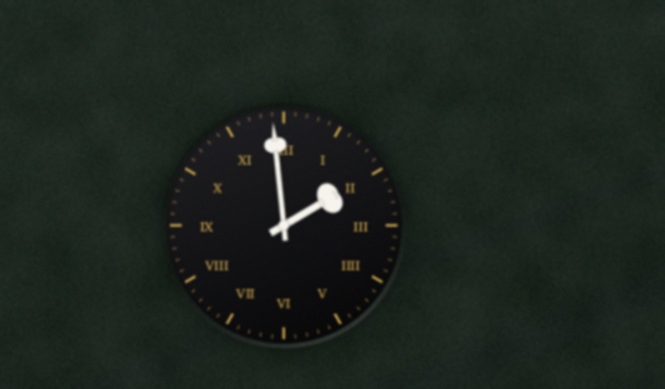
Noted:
1,59
